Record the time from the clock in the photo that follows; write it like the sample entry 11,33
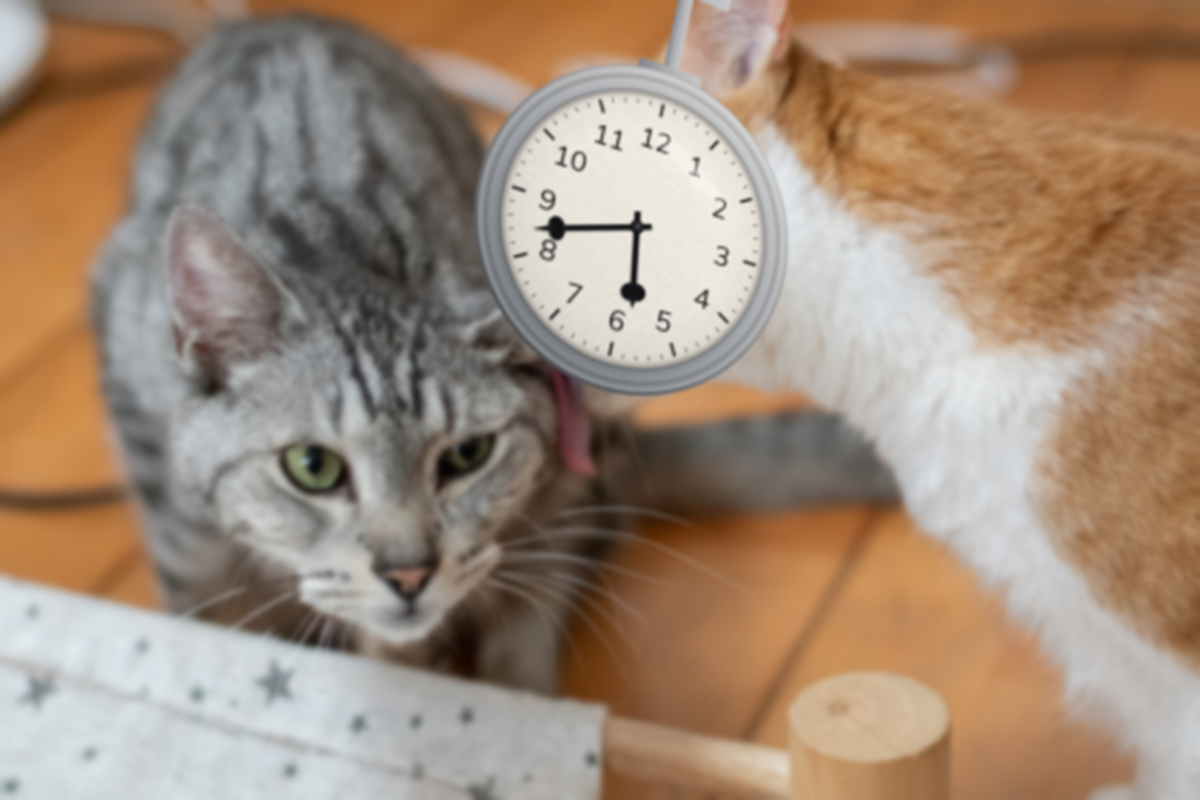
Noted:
5,42
